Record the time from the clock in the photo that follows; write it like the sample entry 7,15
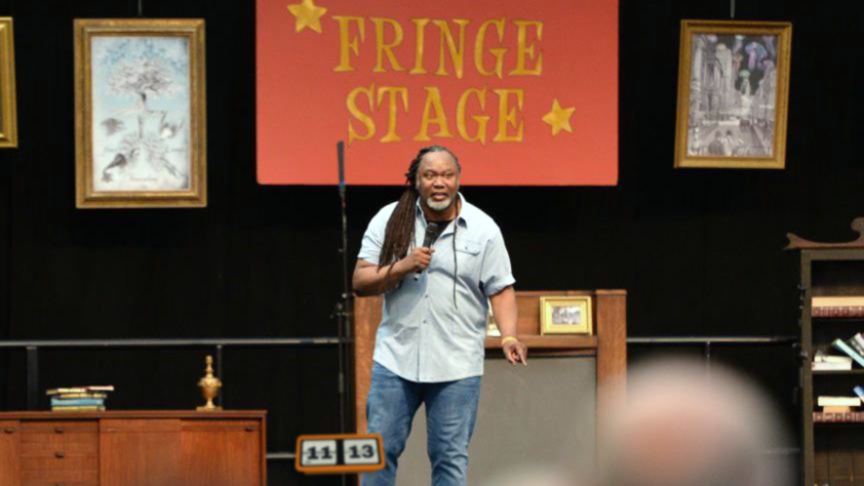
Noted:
11,13
